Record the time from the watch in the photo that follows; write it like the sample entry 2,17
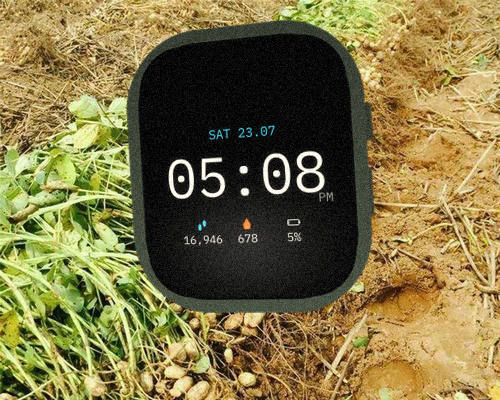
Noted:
5,08
